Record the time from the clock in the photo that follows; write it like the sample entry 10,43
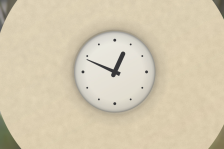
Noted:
12,49
